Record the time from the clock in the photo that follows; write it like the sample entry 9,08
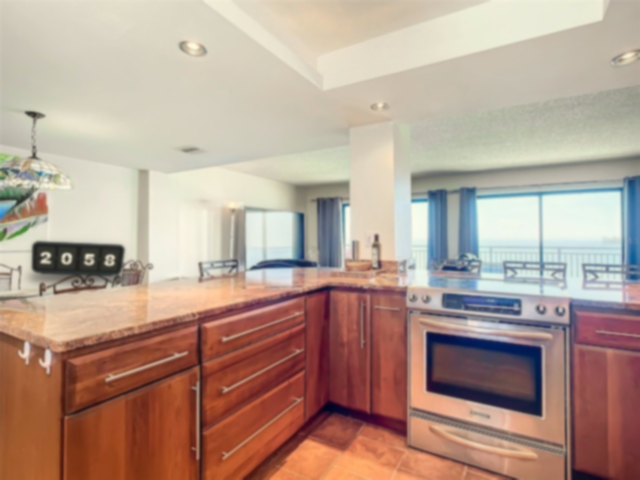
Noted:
20,58
